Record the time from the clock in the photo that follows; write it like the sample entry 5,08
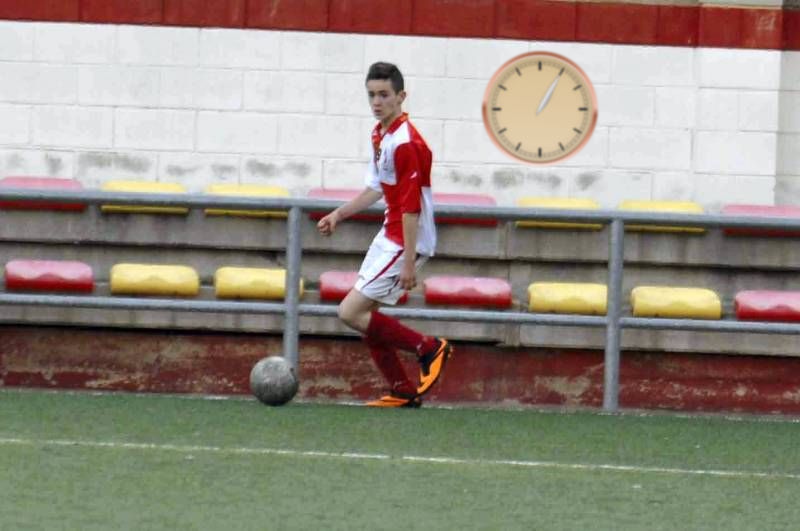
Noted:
1,05
